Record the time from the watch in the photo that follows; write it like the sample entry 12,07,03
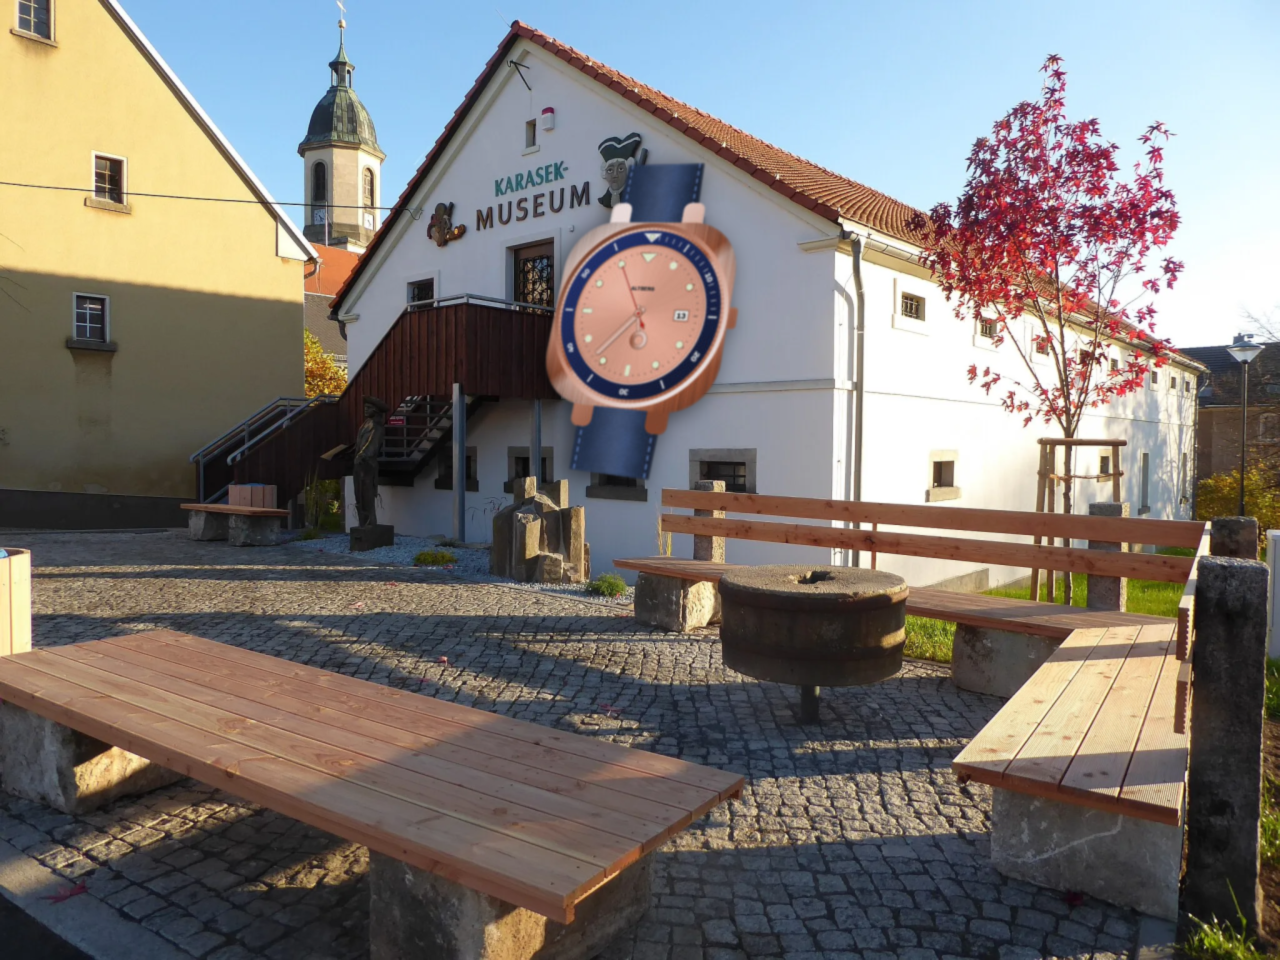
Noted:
5,36,55
